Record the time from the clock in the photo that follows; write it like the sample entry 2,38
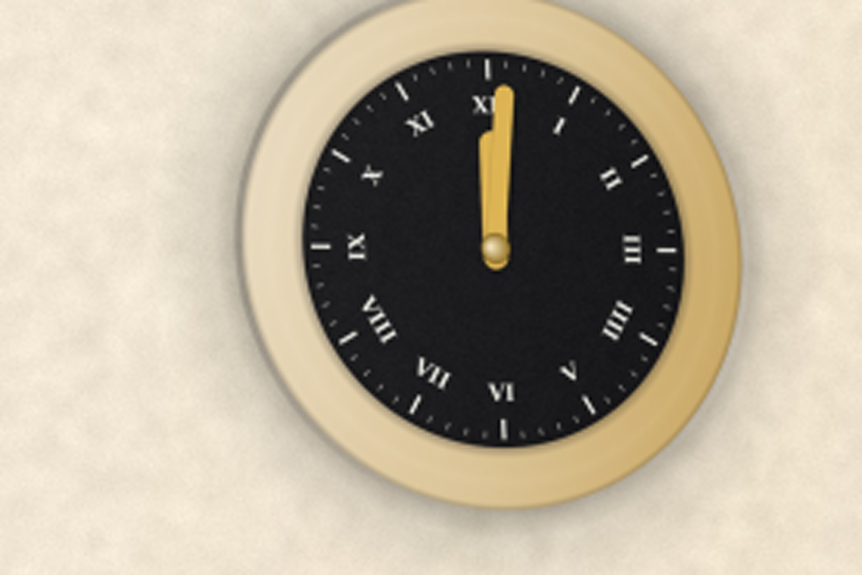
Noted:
12,01
